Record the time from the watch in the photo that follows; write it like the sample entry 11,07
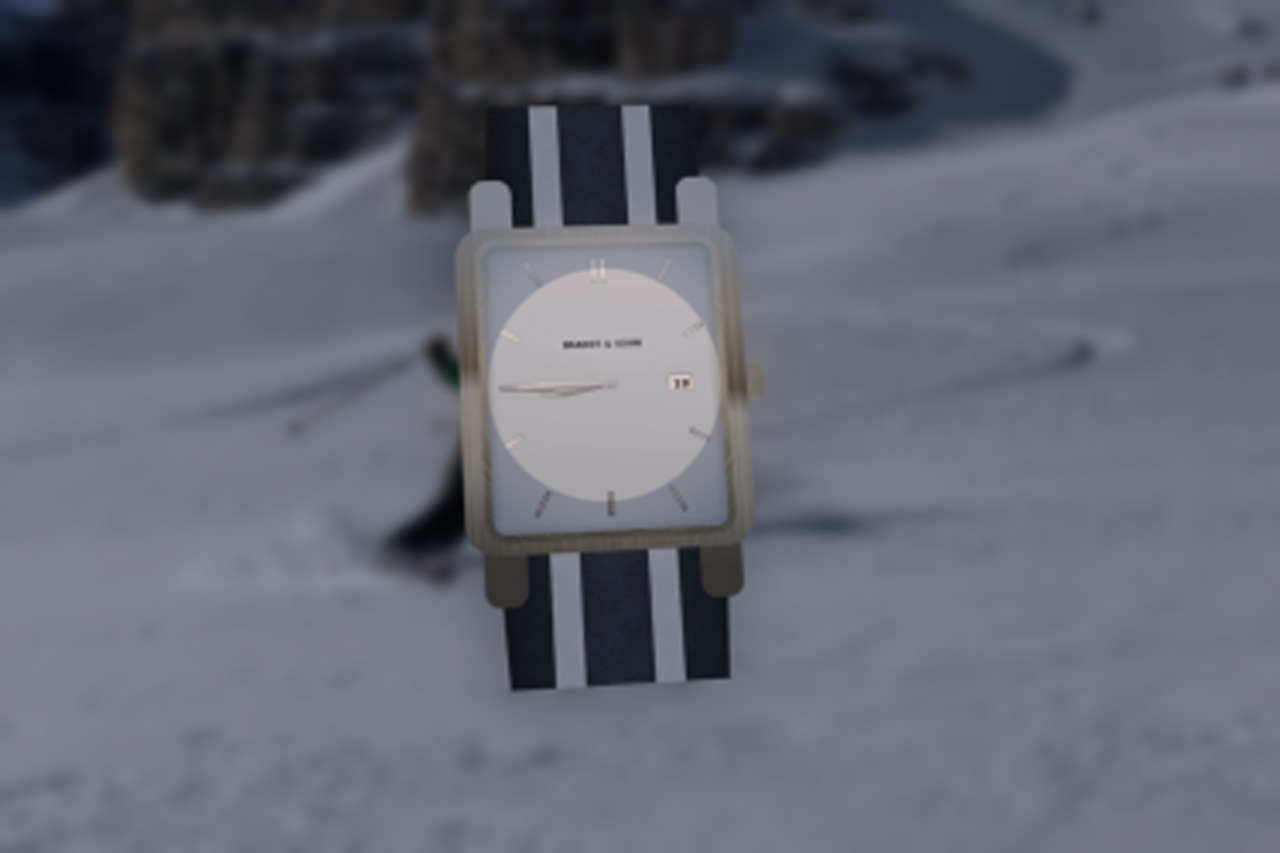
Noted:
8,45
